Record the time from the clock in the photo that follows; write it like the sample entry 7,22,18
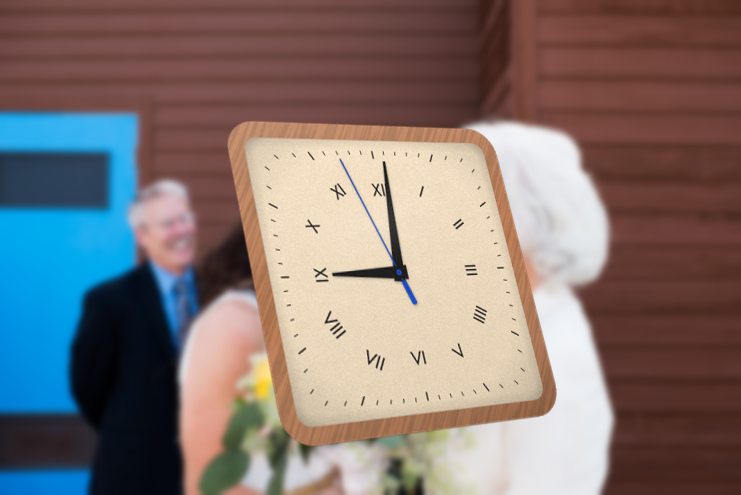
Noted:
9,00,57
